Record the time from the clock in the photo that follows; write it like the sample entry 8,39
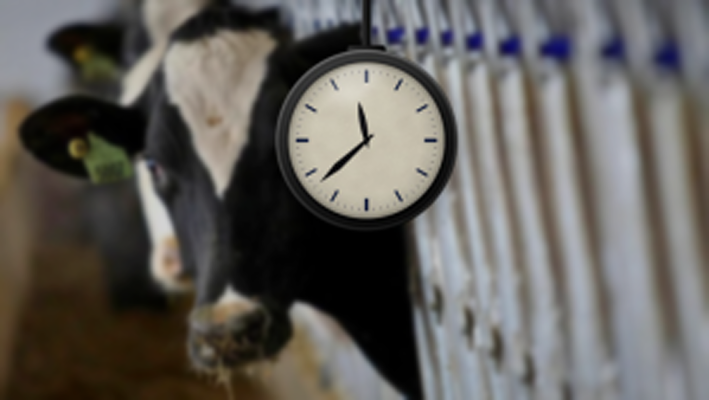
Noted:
11,38
